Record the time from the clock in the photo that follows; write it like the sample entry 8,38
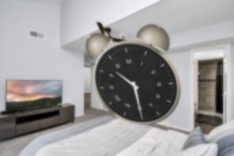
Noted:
10,30
